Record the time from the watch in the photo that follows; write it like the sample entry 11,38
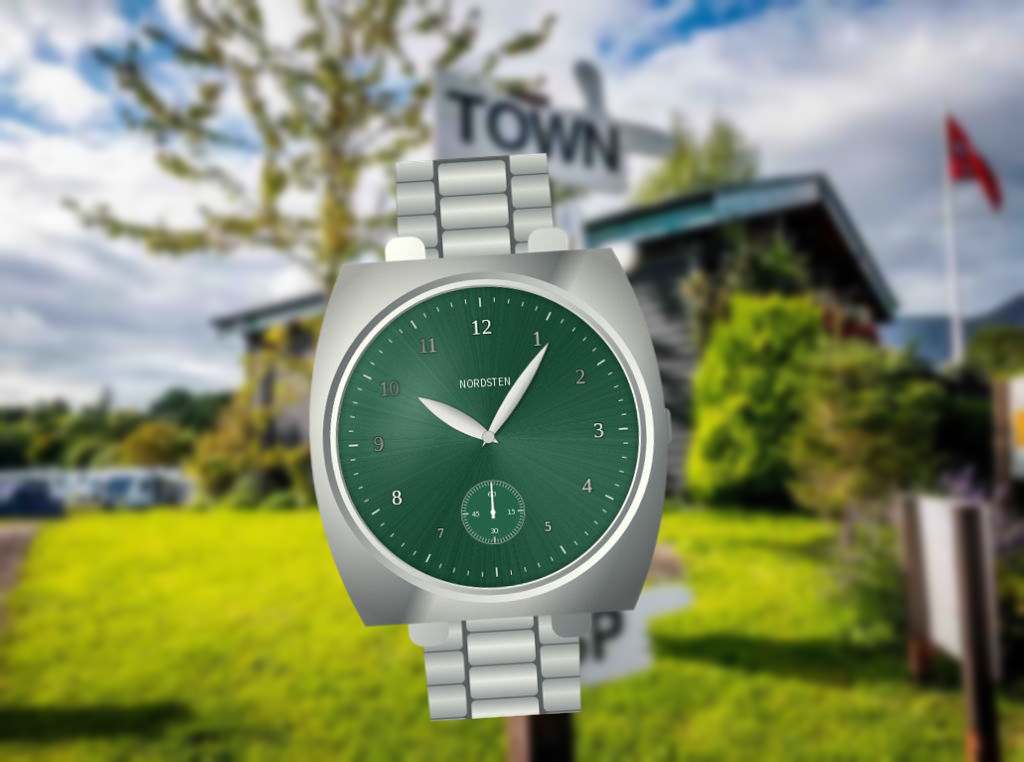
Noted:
10,06
